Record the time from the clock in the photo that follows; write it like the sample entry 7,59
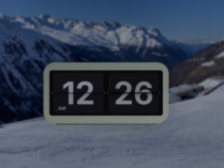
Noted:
12,26
